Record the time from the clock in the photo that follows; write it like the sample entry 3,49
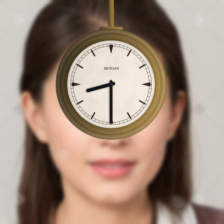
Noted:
8,30
